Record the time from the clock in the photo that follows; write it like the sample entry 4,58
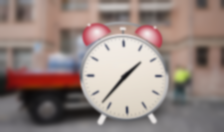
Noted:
1,37
